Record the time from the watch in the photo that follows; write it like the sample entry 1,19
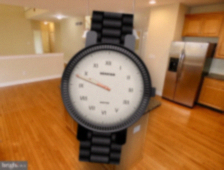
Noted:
9,48
